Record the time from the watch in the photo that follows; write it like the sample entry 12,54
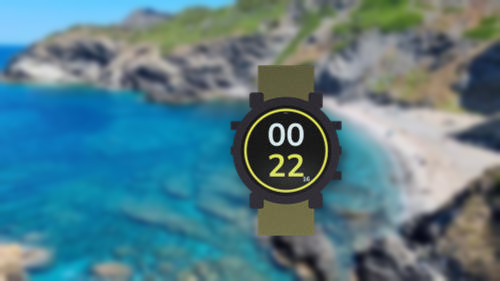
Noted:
0,22
